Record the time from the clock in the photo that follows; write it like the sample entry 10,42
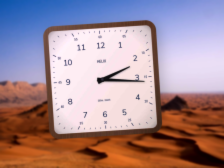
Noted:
2,16
